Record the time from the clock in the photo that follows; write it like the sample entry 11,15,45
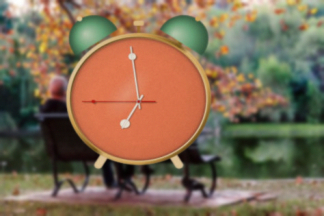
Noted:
6,58,45
